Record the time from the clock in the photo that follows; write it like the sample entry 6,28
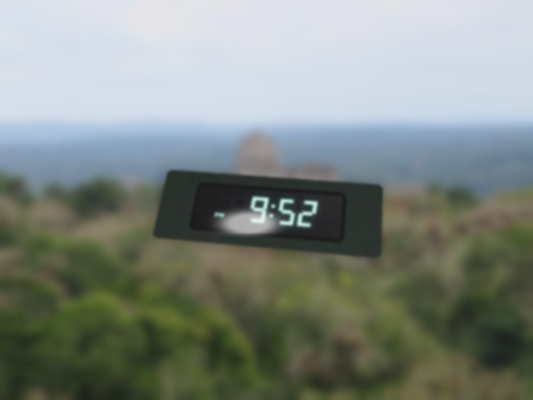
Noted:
9,52
